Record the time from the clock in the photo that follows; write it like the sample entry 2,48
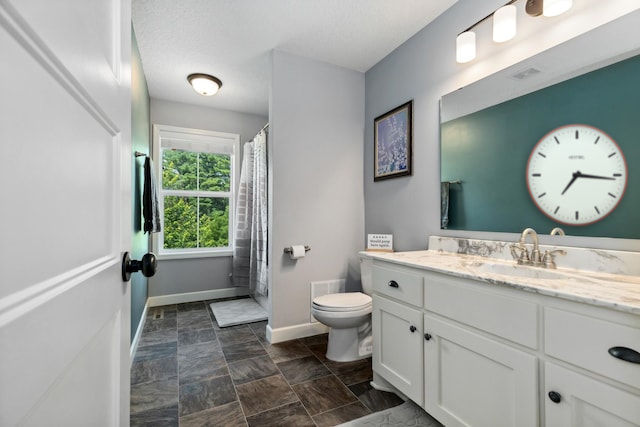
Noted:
7,16
